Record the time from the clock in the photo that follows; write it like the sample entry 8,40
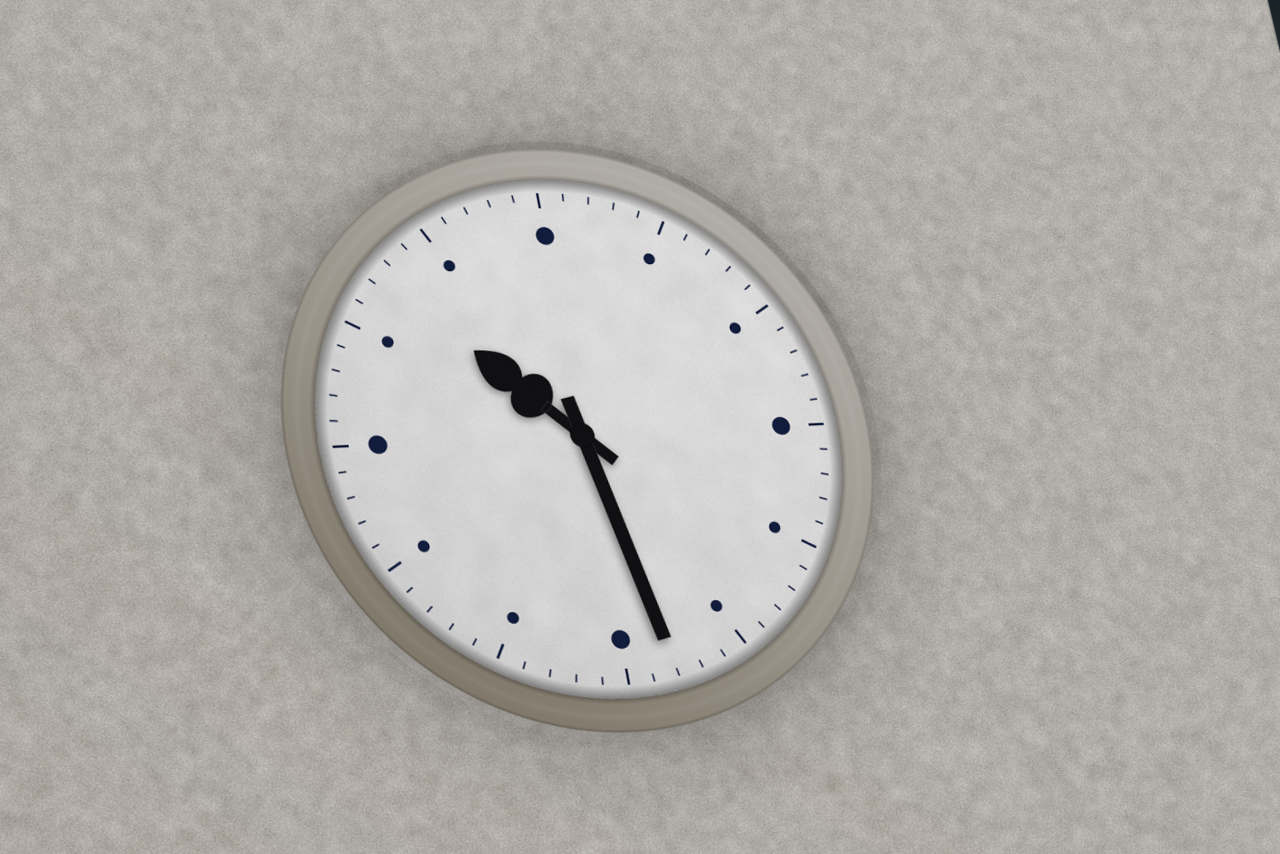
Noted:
10,28
